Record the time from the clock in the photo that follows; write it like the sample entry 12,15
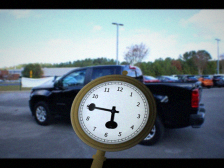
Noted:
5,45
